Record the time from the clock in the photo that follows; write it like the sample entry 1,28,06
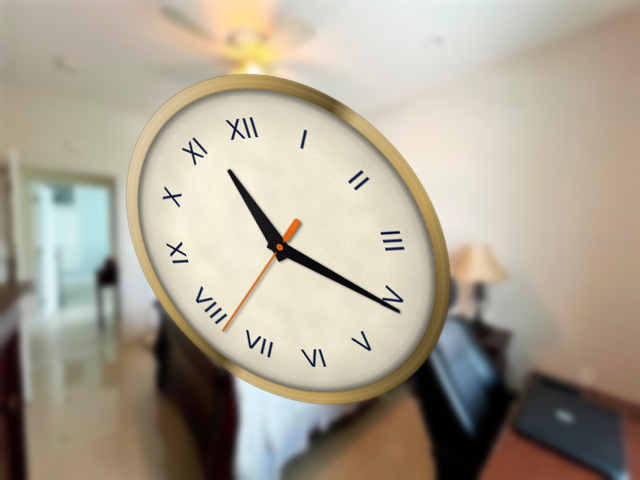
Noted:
11,20,38
